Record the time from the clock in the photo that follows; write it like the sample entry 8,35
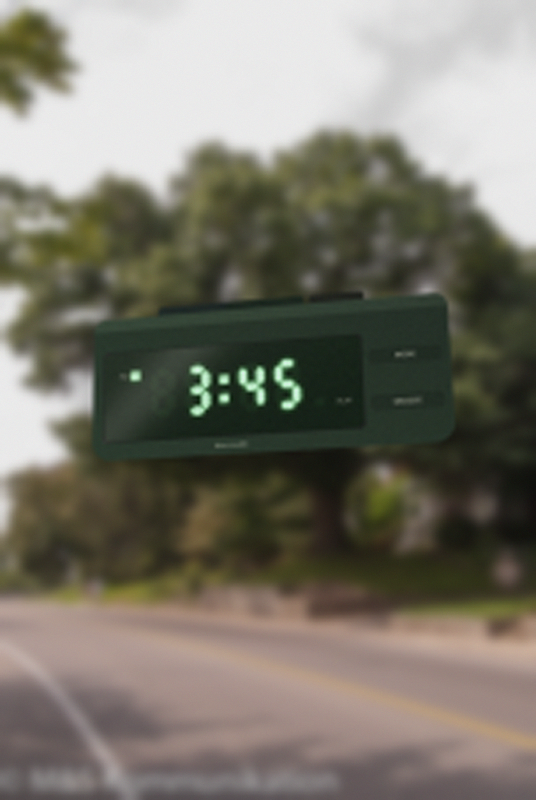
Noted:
3,45
